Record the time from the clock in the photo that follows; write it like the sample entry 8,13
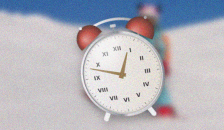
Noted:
12,48
